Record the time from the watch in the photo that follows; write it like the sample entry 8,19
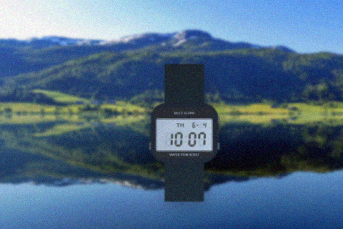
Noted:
10,07
